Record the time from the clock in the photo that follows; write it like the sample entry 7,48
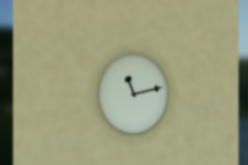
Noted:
11,13
